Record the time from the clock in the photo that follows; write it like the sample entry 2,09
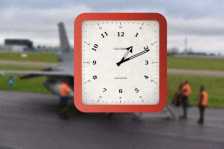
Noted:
1,11
